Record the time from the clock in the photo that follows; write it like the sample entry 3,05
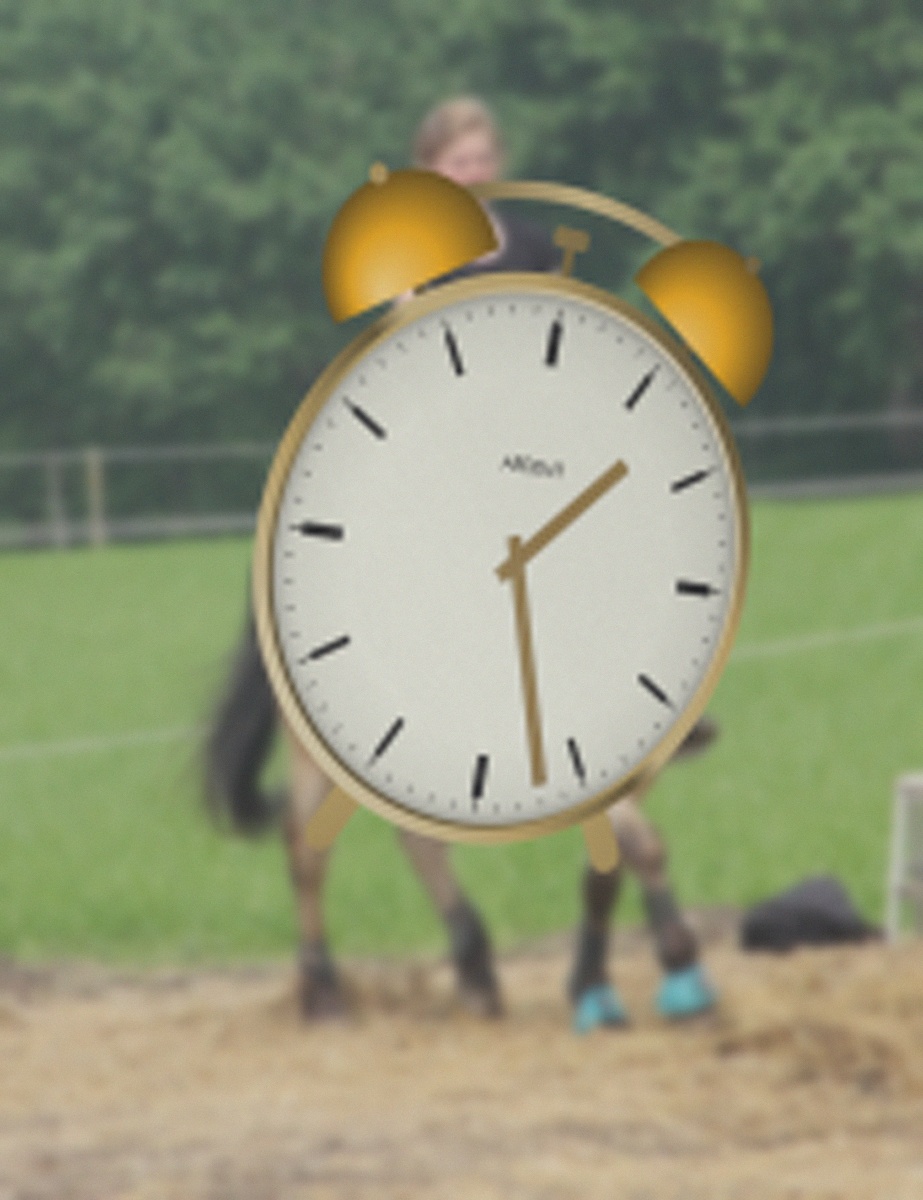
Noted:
1,27
